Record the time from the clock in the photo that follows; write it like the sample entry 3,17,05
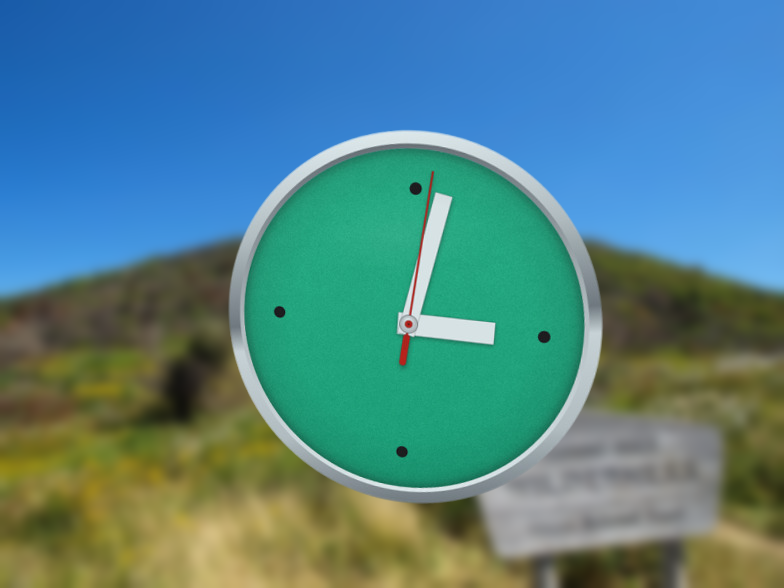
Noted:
3,02,01
